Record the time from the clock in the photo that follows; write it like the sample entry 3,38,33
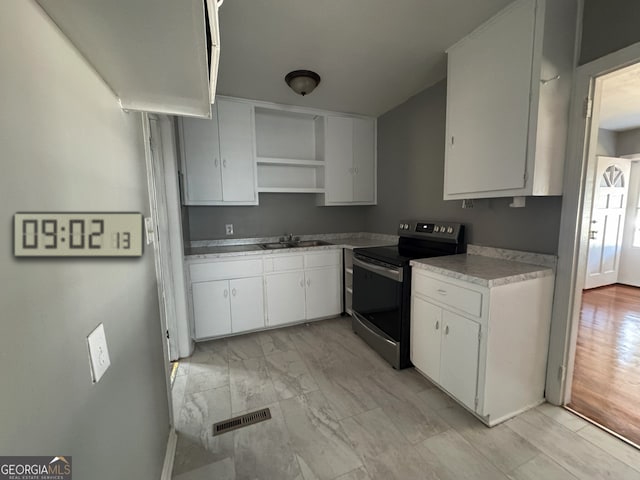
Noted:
9,02,13
